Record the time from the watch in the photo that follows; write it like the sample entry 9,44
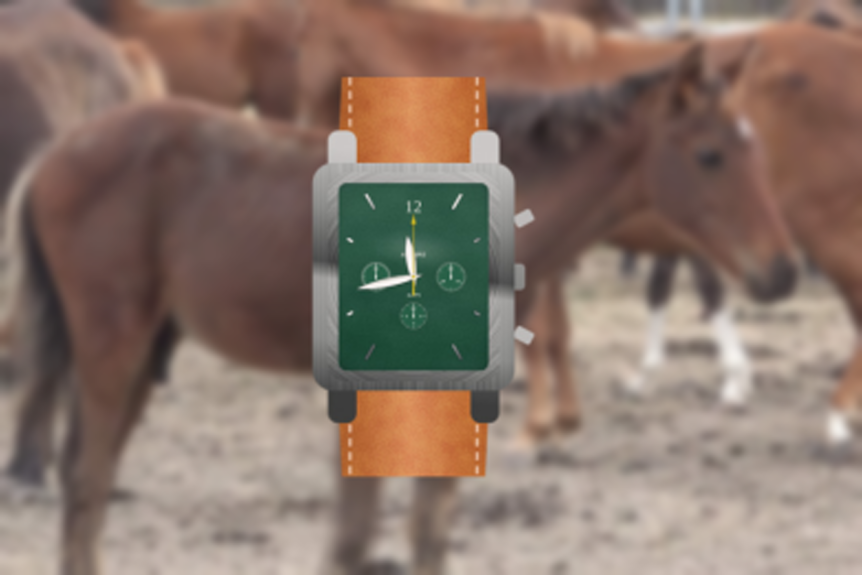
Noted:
11,43
